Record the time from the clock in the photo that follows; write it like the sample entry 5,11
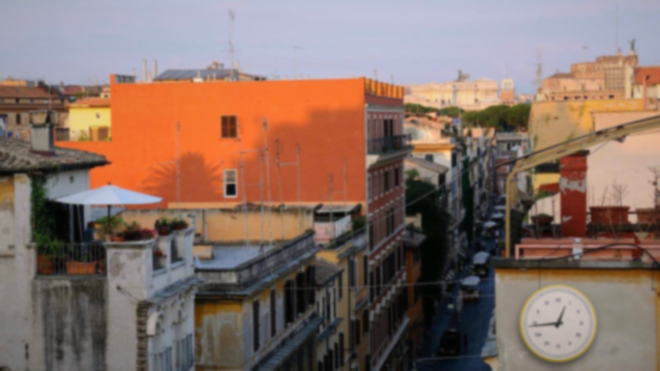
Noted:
12,44
